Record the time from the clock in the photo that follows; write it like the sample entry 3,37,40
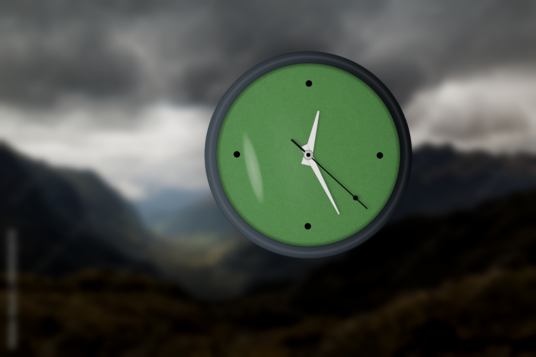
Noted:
12,25,22
